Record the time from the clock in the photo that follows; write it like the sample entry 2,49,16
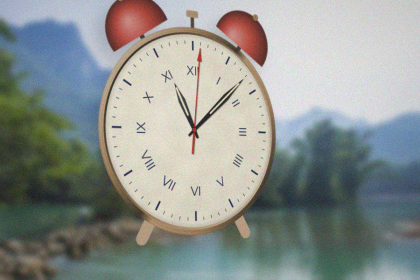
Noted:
11,08,01
